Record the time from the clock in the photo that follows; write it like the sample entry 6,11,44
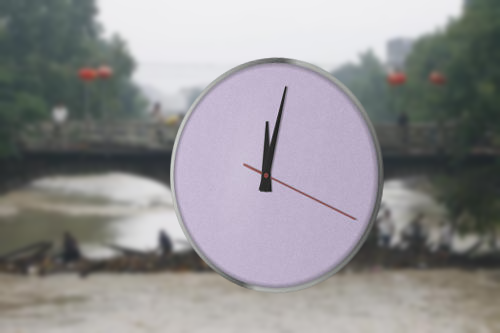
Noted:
12,02,19
